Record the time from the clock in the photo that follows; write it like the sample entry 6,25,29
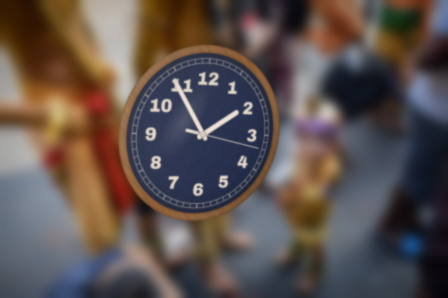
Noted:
1,54,17
